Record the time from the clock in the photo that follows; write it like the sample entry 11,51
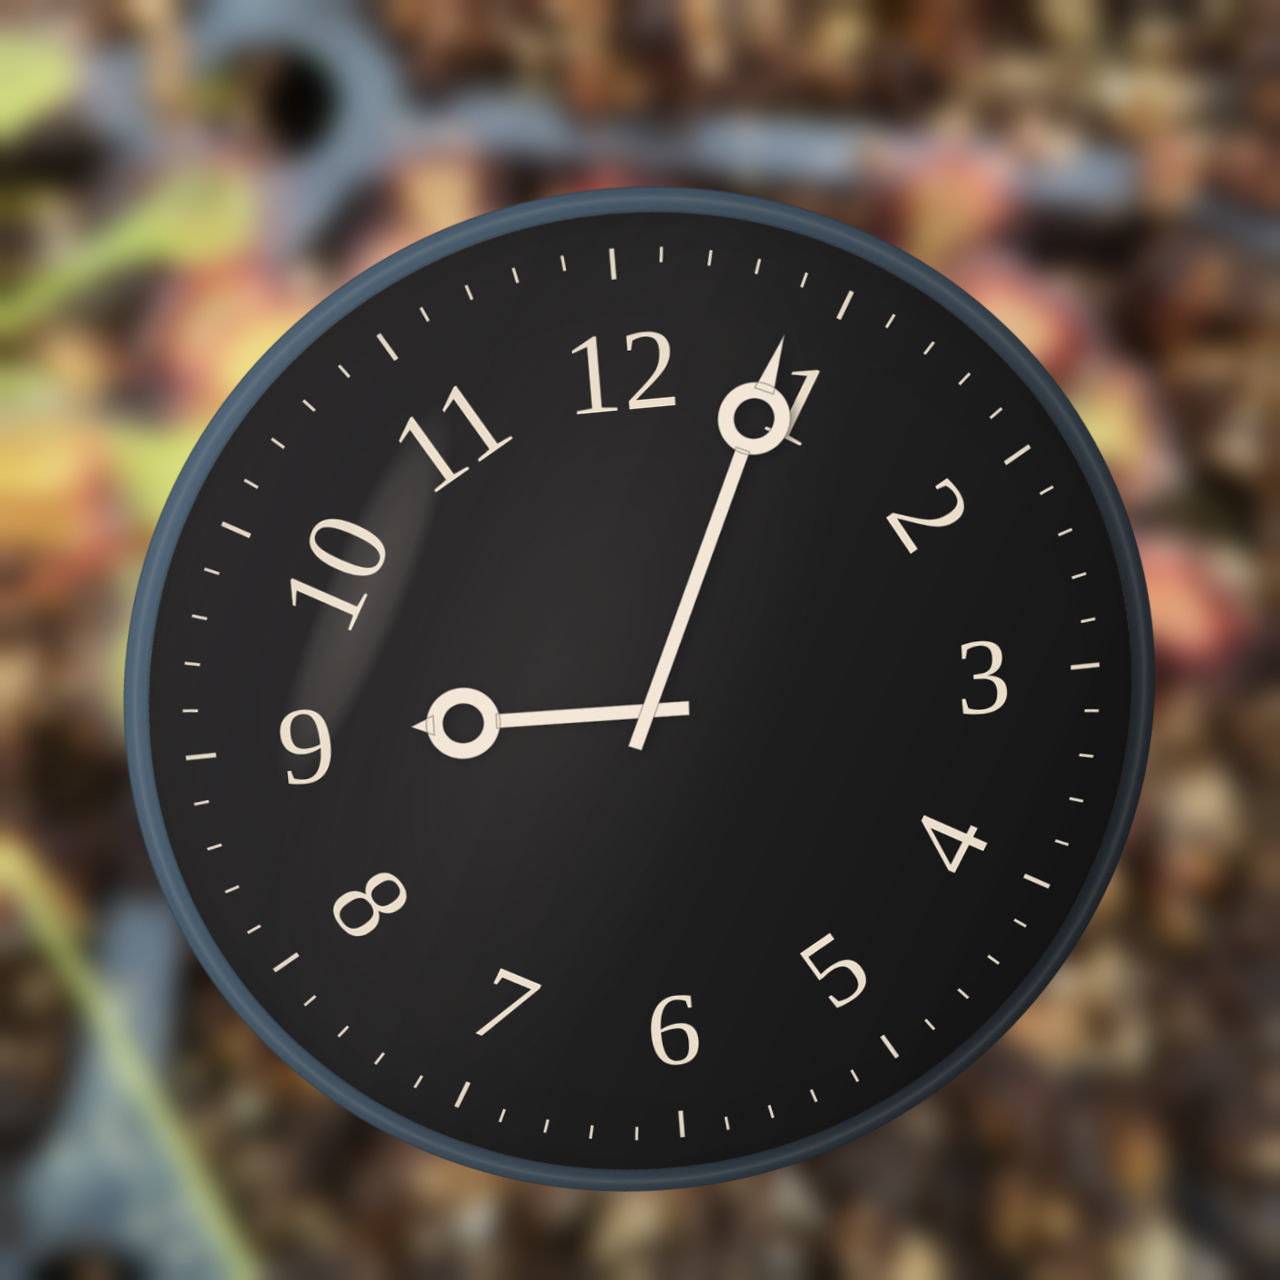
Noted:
9,04
